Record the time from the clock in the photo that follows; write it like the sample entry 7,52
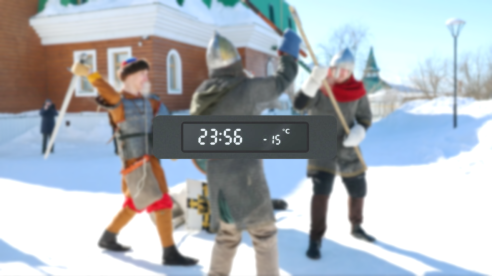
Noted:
23,56
